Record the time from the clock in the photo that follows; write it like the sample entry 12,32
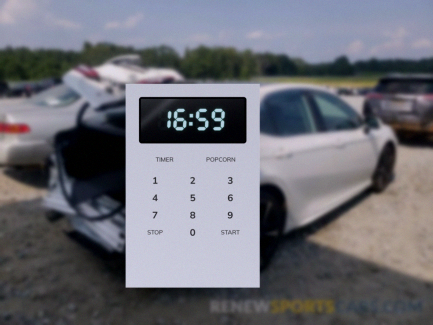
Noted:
16,59
